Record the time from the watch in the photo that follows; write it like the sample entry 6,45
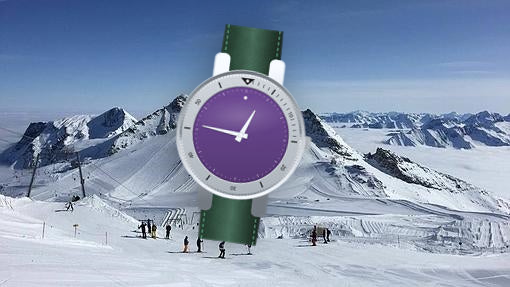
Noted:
12,46
